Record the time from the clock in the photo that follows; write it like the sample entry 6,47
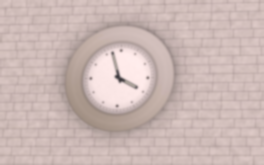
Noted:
3,57
